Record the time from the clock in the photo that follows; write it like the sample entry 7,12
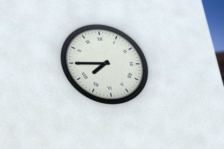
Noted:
7,45
